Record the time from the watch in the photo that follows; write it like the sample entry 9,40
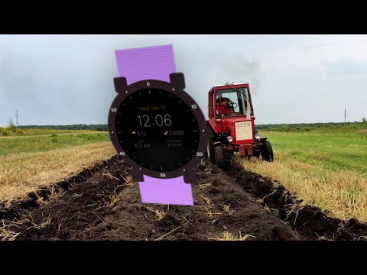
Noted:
12,06
